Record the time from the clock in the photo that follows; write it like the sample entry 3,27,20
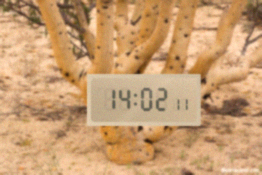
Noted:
14,02,11
